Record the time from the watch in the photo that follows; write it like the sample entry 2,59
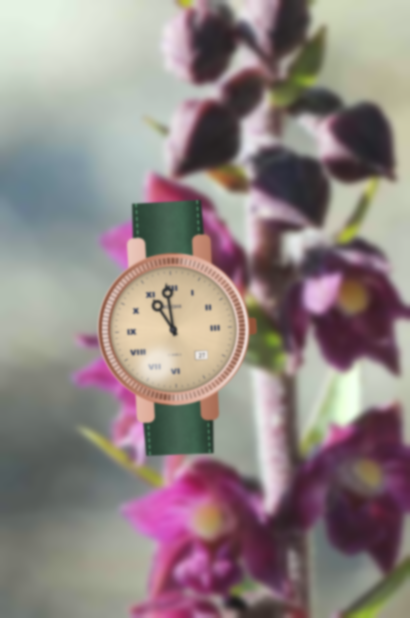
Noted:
10,59
